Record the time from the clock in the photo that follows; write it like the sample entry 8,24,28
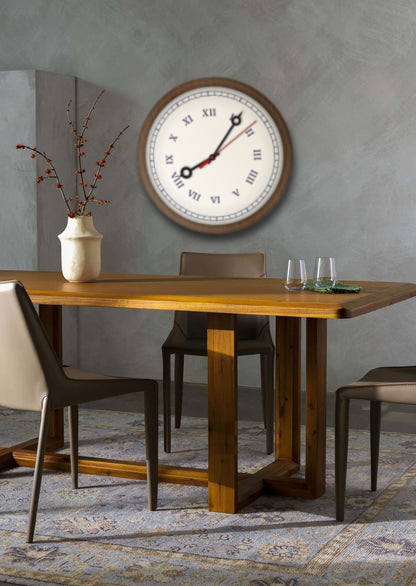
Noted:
8,06,09
